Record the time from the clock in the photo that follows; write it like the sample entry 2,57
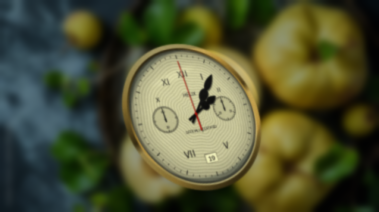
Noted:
2,07
